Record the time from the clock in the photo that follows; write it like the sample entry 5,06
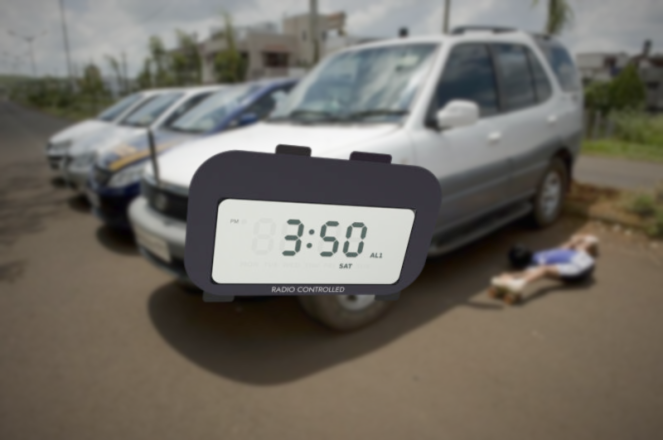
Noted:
3,50
